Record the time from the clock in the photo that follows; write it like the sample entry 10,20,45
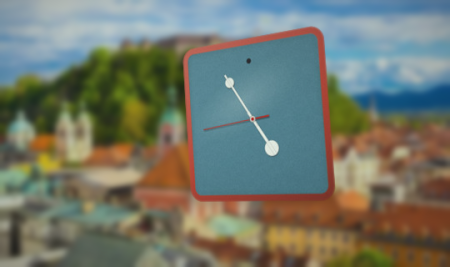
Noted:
4,54,44
